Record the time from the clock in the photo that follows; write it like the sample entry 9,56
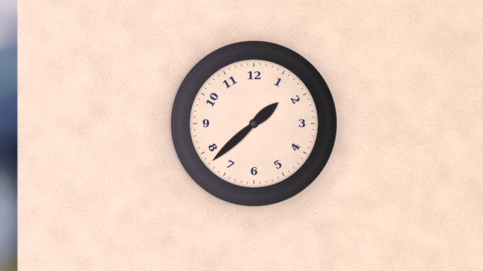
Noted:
1,38
